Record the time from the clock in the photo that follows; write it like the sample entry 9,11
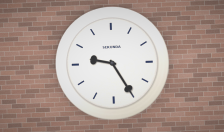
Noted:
9,25
